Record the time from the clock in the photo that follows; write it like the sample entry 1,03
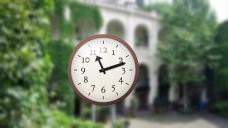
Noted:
11,12
